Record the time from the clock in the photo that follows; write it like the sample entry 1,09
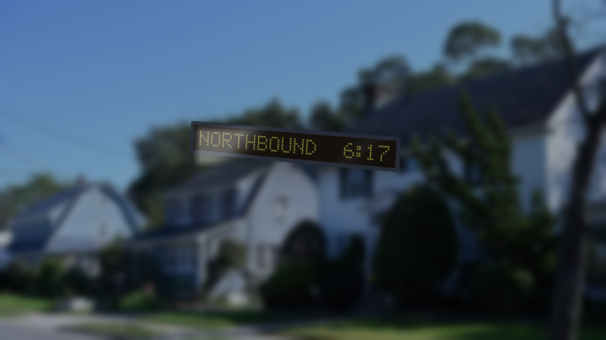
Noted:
6,17
